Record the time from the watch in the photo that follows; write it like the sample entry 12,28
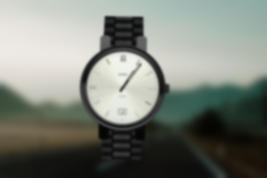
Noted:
1,06
